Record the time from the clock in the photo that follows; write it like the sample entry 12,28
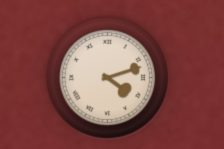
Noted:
4,12
